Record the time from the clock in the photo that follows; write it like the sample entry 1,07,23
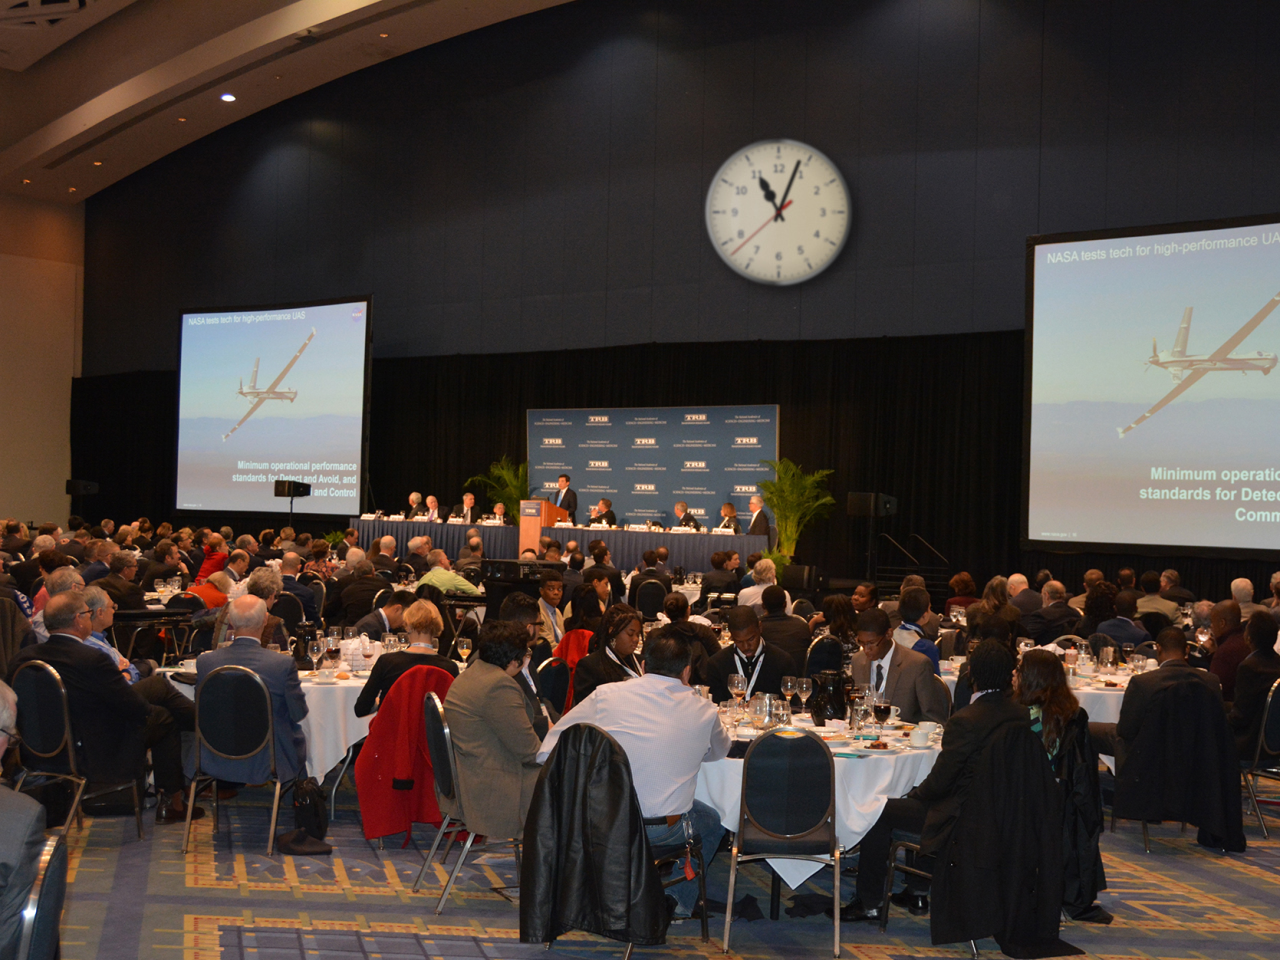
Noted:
11,03,38
